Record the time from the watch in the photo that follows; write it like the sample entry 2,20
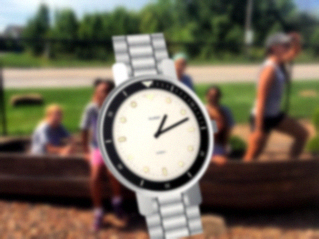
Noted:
1,12
